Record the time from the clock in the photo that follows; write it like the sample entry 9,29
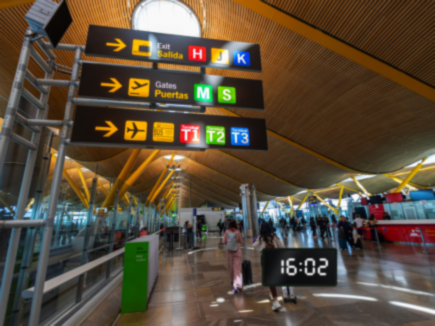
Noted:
16,02
